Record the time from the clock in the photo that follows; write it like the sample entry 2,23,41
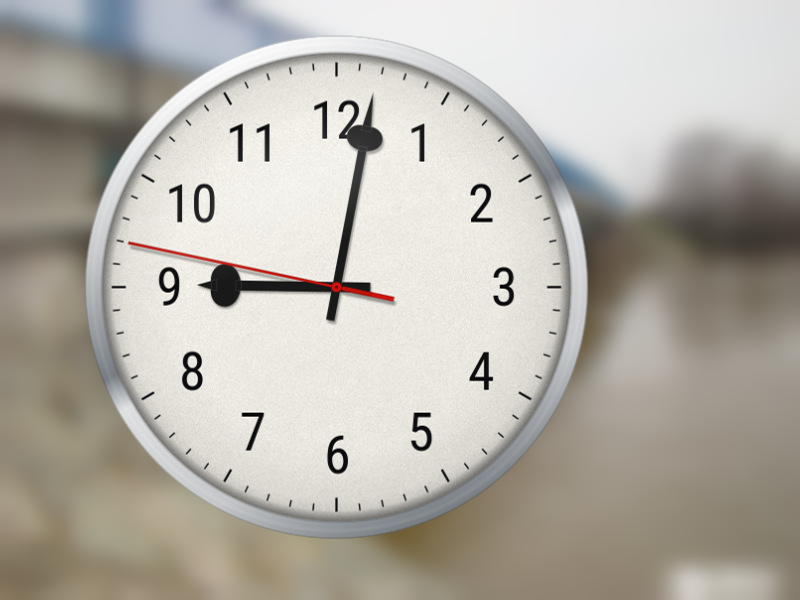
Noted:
9,01,47
